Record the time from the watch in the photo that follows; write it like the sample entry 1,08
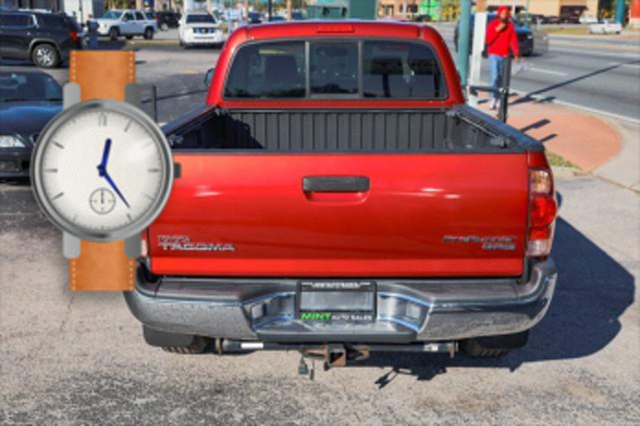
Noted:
12,24
